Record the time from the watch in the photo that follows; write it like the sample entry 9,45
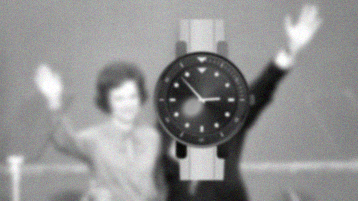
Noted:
2,53
